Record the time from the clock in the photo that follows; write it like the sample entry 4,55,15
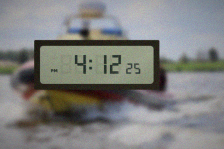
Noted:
4,12,25
